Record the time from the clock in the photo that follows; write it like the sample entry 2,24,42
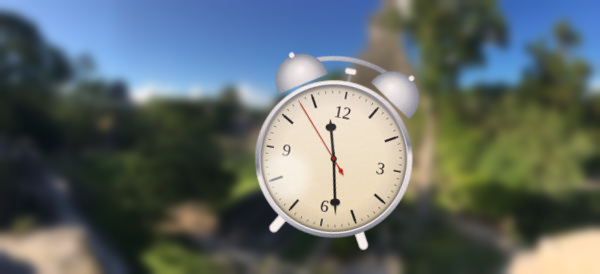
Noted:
11,27,53
